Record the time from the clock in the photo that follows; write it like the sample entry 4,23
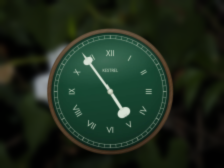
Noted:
4,54
